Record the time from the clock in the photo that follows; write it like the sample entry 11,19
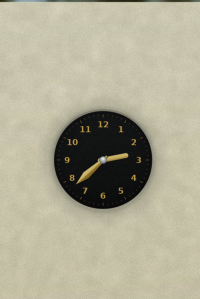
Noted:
2,38
